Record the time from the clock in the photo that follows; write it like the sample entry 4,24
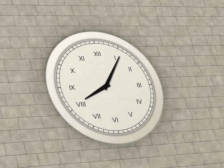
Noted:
8,06
